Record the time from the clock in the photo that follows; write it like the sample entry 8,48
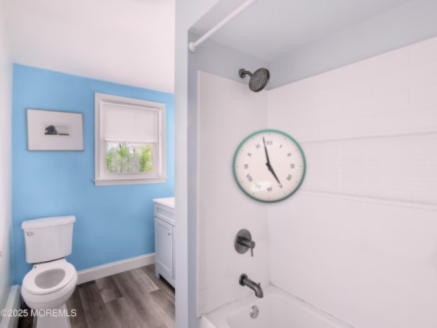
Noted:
4,58
